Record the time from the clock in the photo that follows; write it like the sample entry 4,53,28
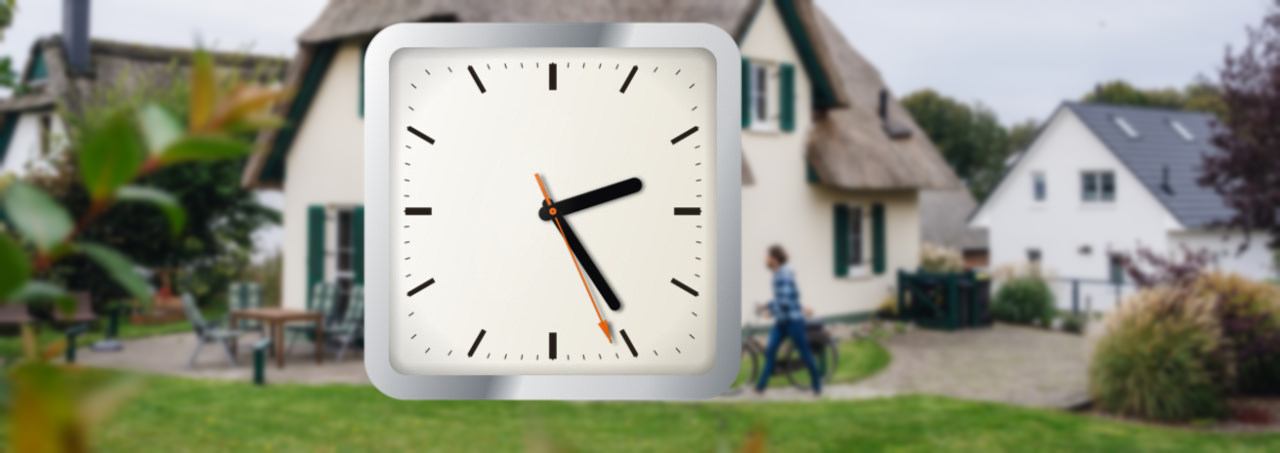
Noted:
2,24,26
